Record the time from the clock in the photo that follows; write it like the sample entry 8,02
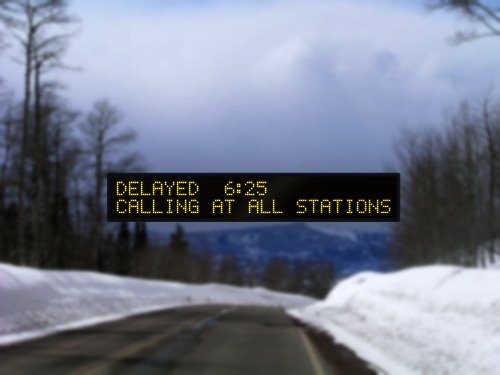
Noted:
6,25
